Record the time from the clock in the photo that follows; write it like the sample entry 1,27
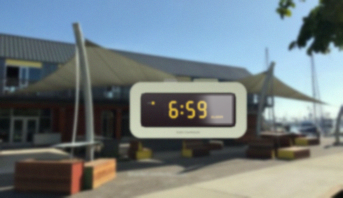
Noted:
6,59
